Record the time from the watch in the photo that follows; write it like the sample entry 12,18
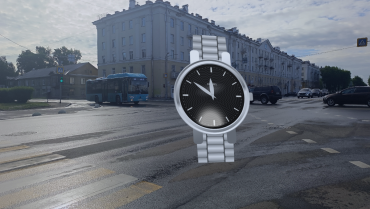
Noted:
11,51
